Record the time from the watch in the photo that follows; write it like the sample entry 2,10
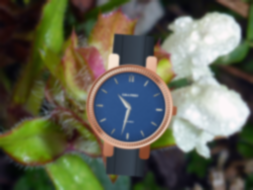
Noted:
10,32
